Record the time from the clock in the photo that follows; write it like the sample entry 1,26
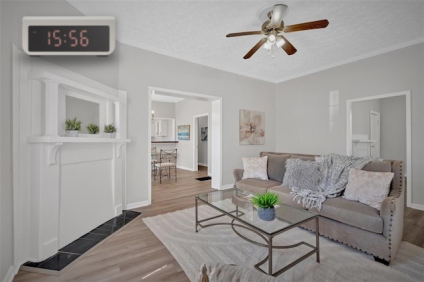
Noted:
15,56
